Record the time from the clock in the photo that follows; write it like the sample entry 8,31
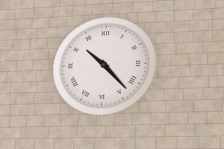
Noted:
10,23
